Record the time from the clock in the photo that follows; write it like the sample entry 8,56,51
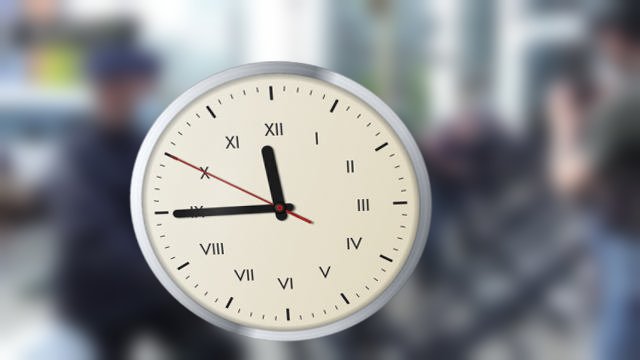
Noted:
11,44,50
